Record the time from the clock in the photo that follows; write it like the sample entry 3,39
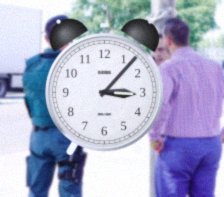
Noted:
3,07
